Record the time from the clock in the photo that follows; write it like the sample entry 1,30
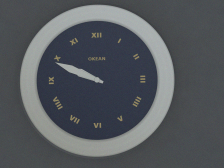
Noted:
9,49
